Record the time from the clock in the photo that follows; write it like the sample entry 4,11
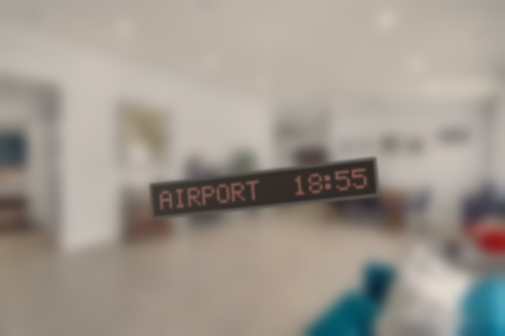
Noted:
18,55
